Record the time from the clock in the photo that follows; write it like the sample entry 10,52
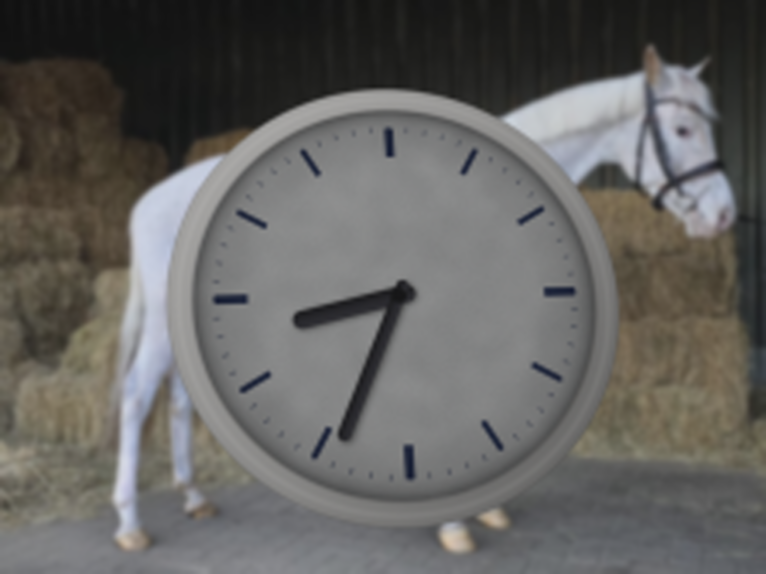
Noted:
8,34
